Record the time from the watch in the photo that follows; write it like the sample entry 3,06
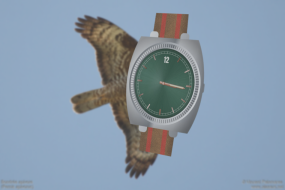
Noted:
3,16
